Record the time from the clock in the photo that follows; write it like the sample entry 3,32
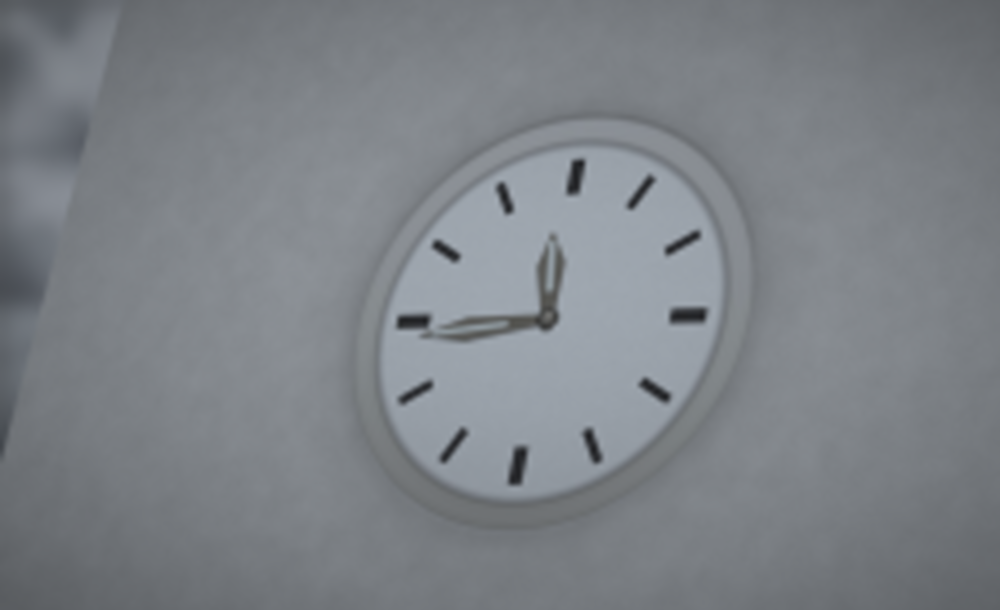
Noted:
11,44
